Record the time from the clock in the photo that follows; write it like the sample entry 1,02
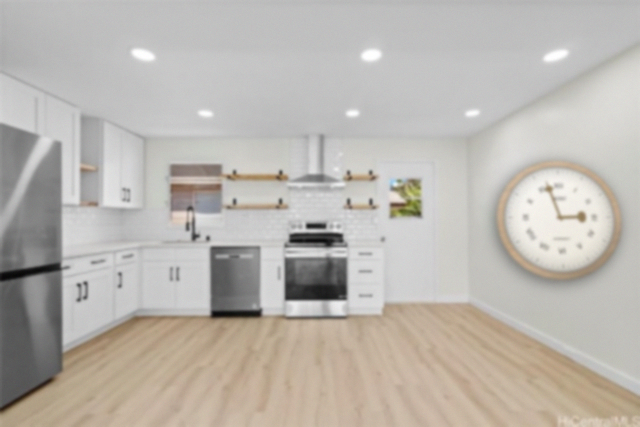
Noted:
2,57
